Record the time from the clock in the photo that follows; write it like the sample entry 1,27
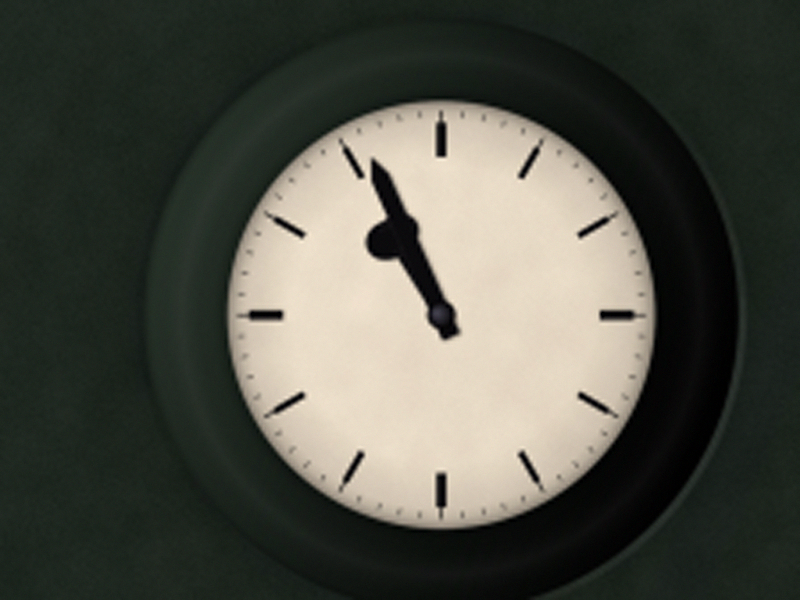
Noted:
10,56
